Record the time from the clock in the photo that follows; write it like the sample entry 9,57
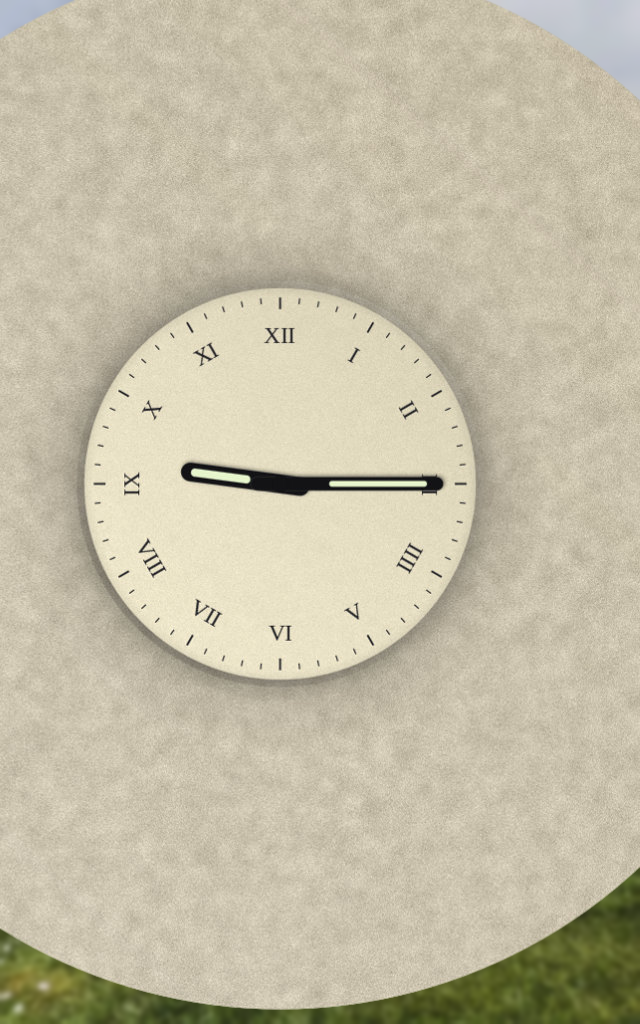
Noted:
9,15
